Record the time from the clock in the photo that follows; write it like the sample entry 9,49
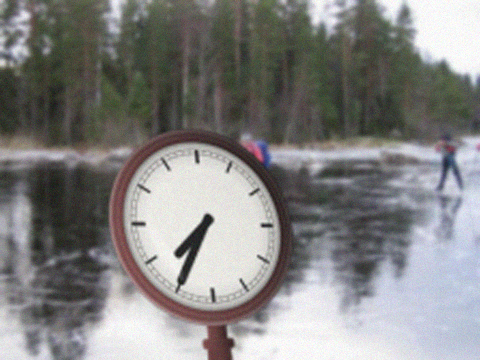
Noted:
7,35
